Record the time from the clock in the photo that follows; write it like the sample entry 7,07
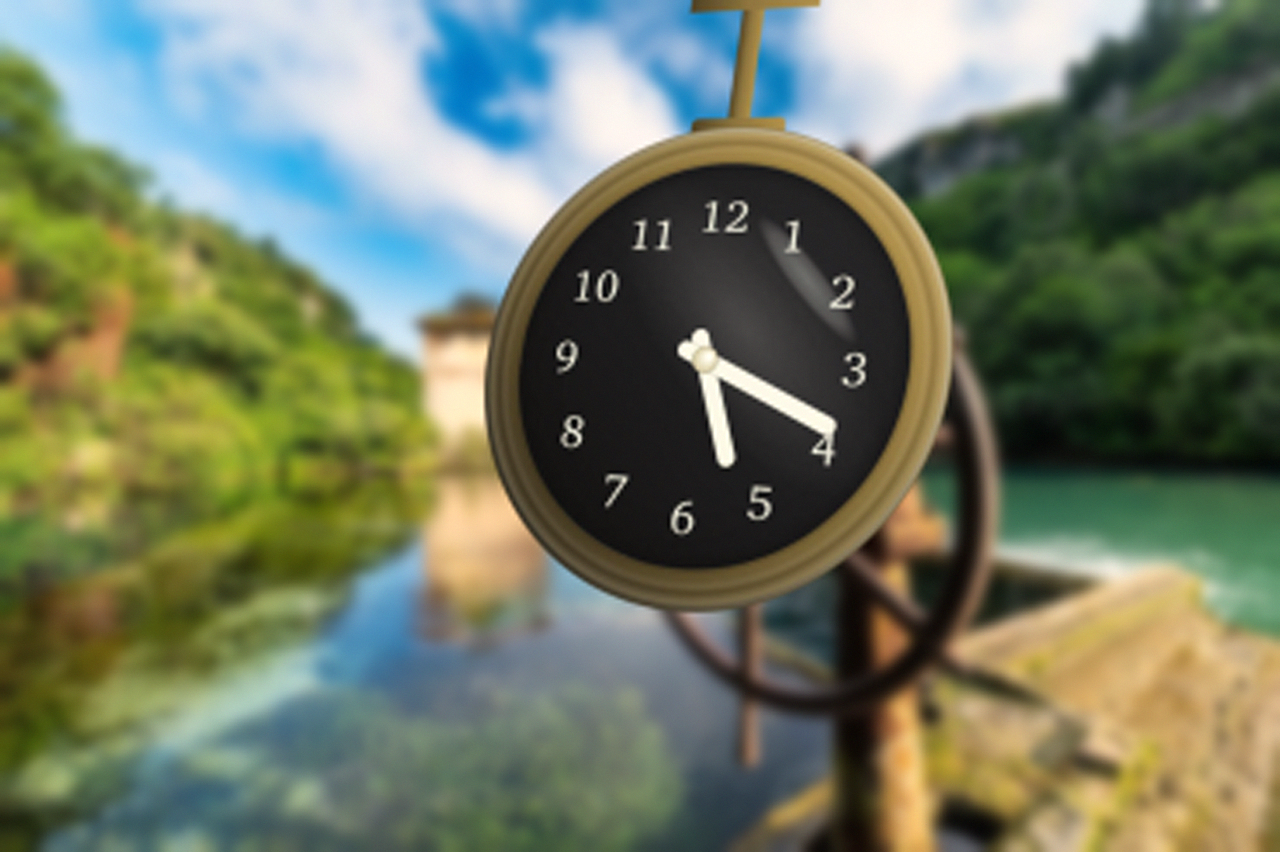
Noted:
5,19
